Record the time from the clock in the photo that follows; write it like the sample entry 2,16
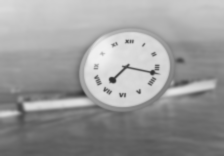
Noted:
7,17
